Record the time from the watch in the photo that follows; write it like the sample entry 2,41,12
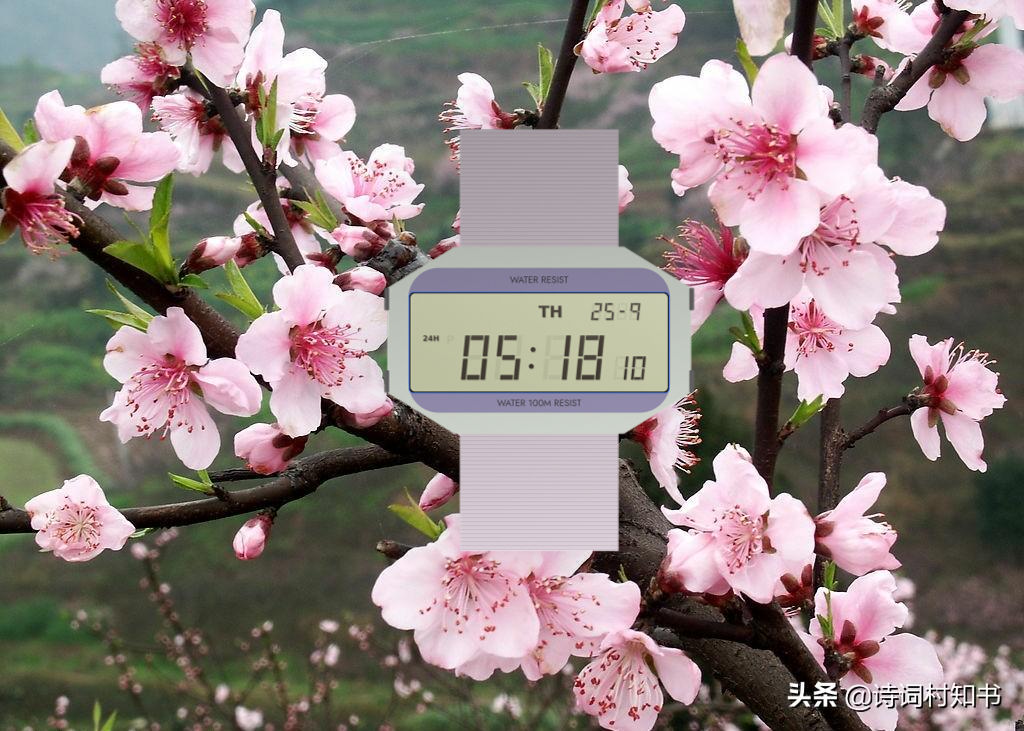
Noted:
5,18,10
